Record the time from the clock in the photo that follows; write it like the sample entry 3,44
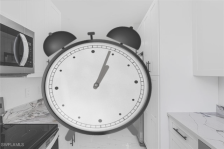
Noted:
1,04
